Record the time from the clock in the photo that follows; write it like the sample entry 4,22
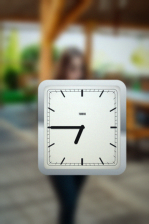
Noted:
6,45
